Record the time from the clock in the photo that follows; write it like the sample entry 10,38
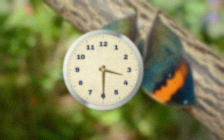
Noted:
3,30
